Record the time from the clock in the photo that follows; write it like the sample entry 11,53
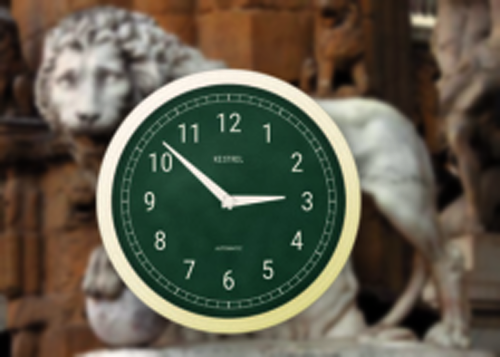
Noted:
2,52
